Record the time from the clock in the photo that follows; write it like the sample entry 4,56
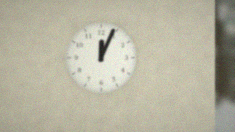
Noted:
12,04
